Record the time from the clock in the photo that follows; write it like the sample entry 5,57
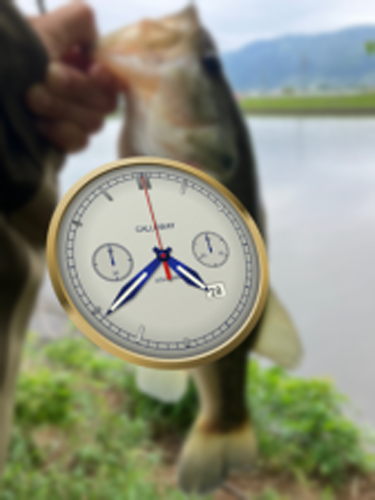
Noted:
4,39
